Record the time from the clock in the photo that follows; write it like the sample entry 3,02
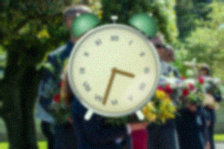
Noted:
3,33
